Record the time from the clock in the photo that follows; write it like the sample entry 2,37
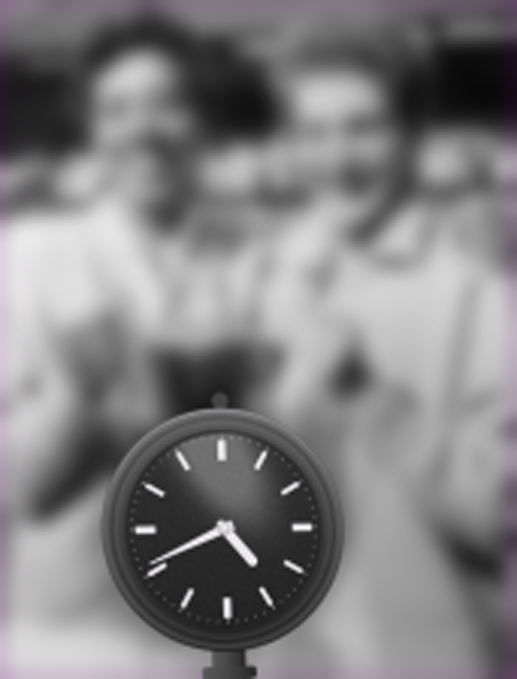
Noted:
4,41
